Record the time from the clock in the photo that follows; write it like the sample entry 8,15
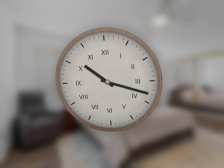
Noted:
10,18
